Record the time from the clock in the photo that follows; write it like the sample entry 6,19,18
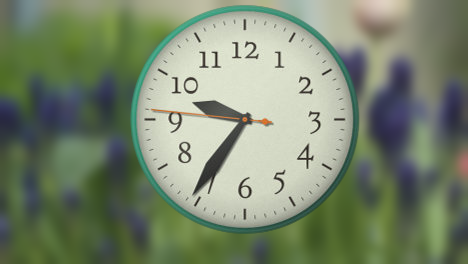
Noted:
9,35,46
